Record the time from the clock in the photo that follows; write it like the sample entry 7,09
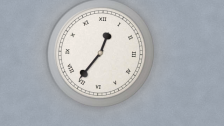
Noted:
12,36
